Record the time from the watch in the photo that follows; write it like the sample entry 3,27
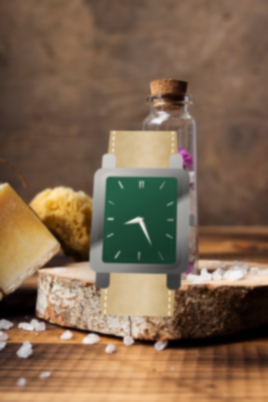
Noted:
8,26
